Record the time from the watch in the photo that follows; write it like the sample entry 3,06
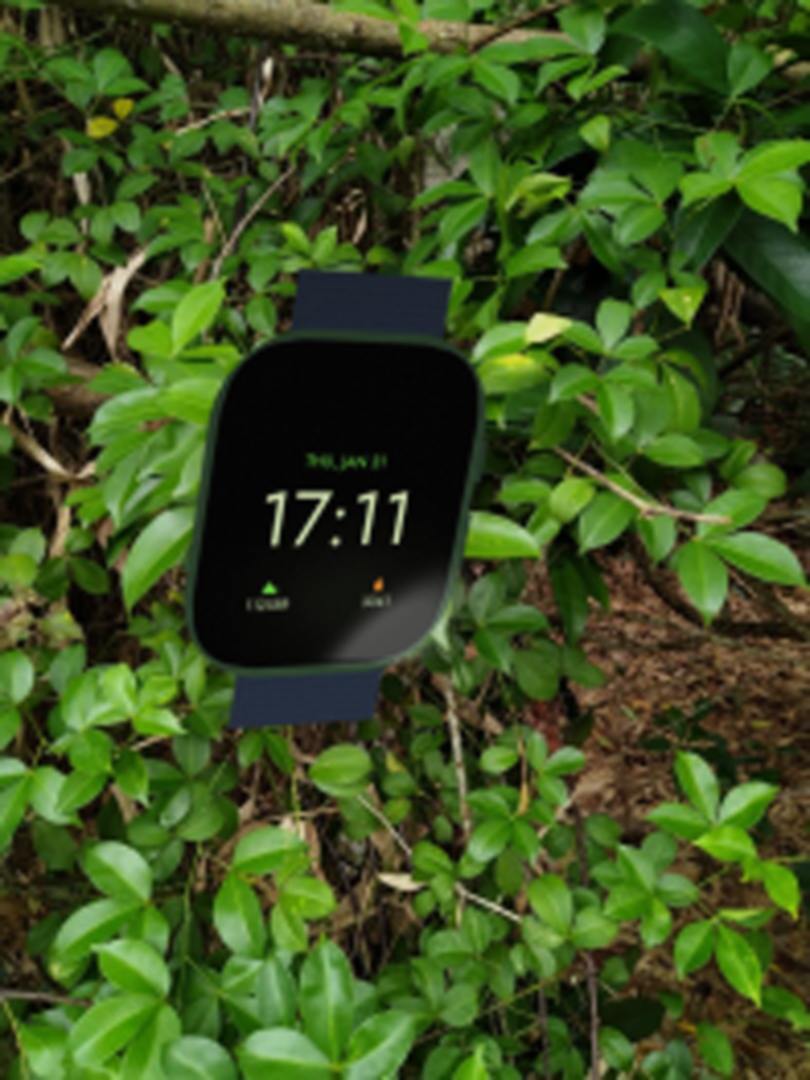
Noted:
17,11
